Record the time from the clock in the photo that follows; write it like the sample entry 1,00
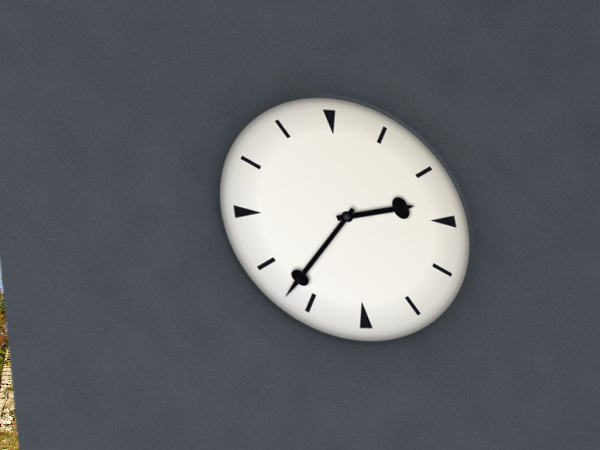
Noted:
2,37
